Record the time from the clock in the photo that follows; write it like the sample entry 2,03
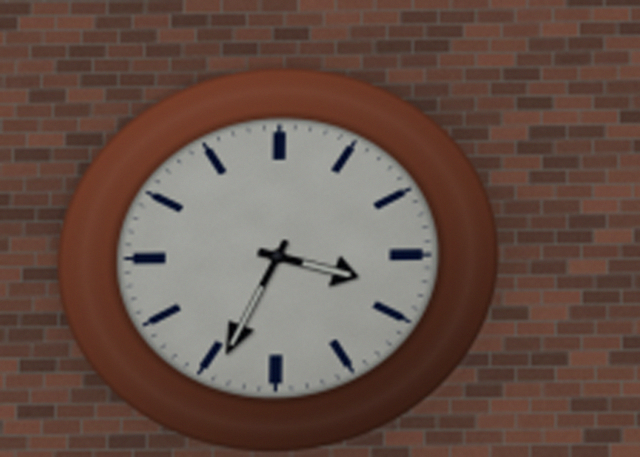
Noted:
3,34
